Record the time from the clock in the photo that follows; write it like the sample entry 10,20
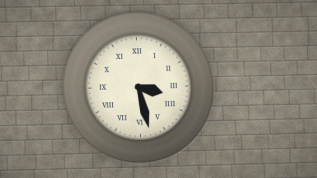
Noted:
3,28
